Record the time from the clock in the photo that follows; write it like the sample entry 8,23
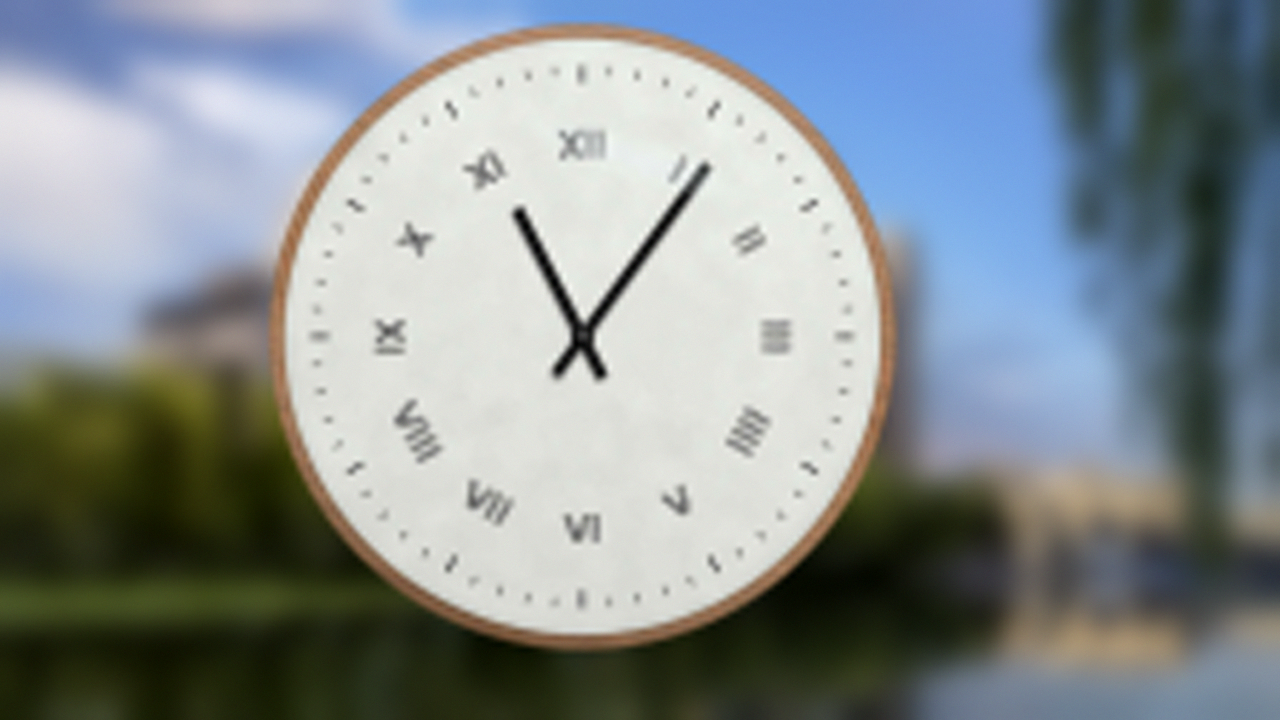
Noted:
11,06
